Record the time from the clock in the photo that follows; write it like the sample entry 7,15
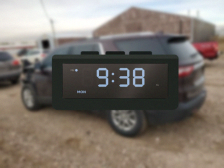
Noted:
9,38
